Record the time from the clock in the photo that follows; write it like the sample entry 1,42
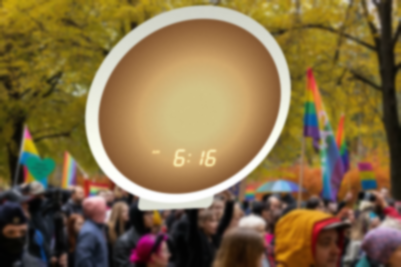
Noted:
6,16
